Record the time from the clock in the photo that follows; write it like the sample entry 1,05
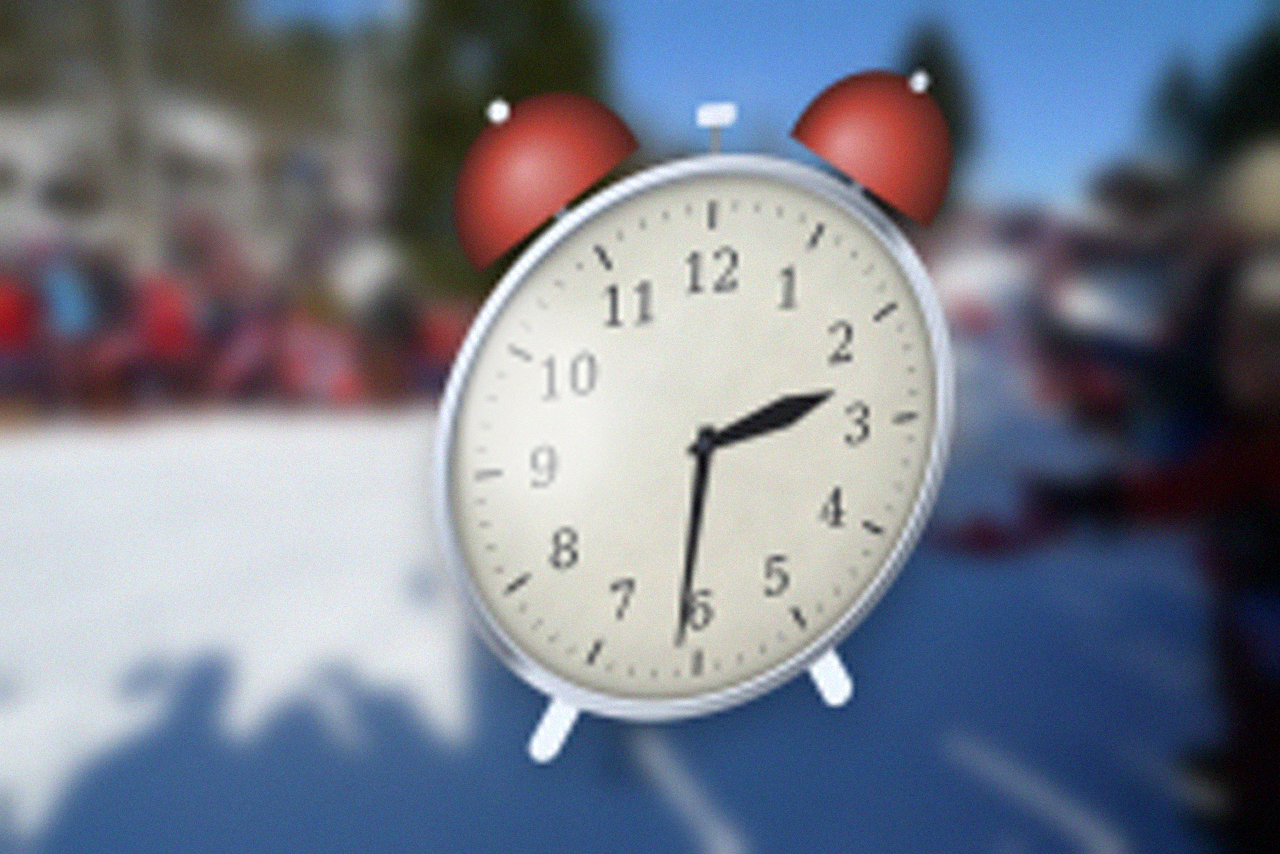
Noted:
2,31
